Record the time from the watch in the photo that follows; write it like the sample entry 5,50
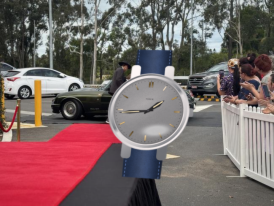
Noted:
1,44
